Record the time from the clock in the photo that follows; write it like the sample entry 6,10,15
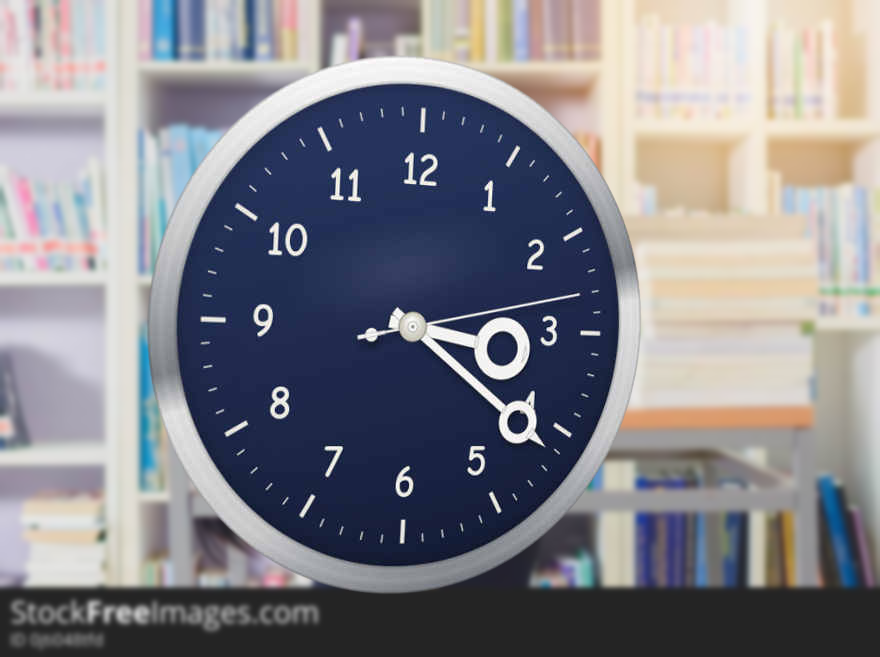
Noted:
3,21,13
